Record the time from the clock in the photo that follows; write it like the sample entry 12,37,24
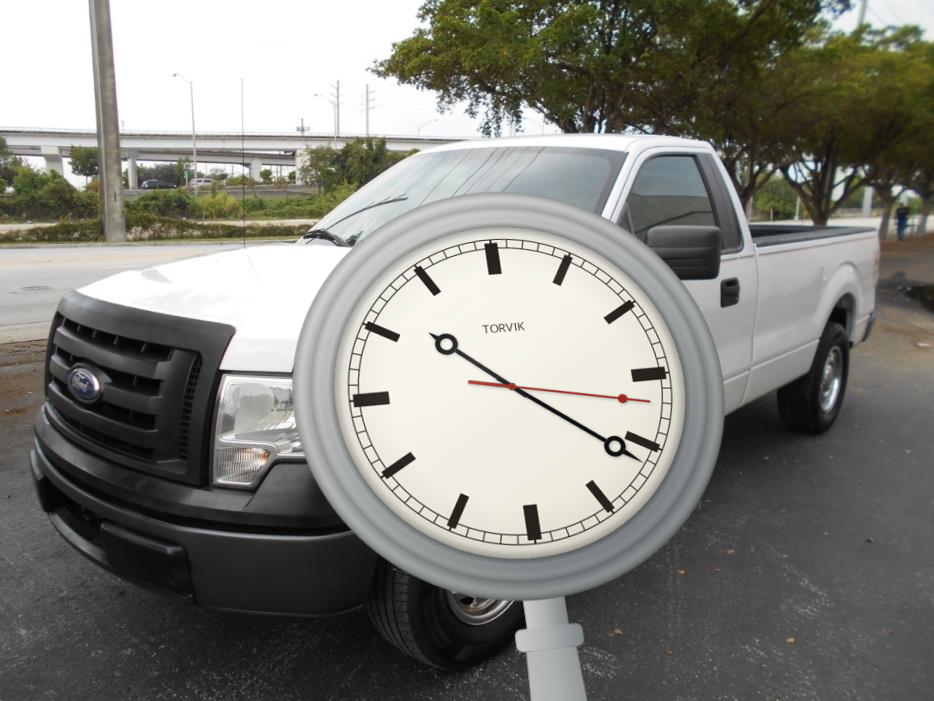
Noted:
10,21,17
